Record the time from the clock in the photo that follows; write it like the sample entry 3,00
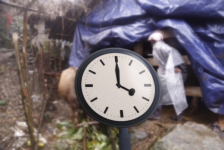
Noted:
4,00
